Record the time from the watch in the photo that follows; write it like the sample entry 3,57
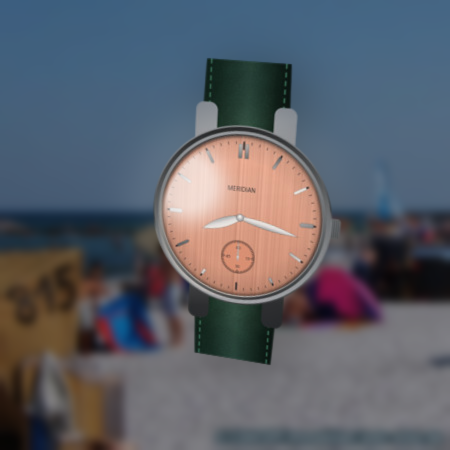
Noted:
8,17
